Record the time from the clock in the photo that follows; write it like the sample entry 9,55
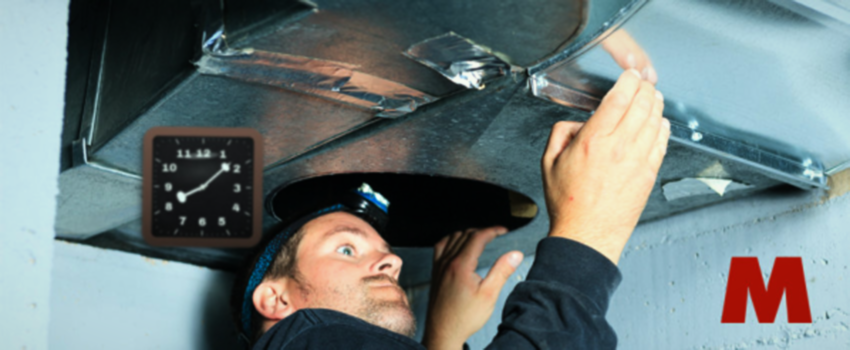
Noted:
8,08
